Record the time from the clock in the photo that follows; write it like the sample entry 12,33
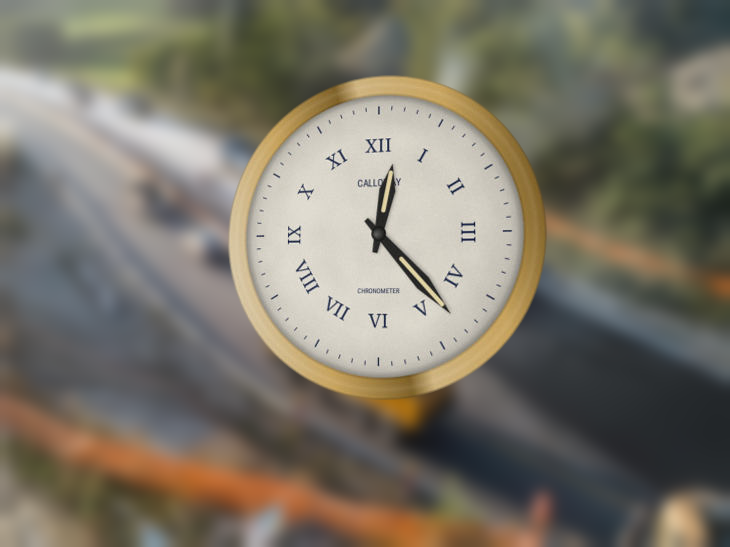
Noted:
12,23
